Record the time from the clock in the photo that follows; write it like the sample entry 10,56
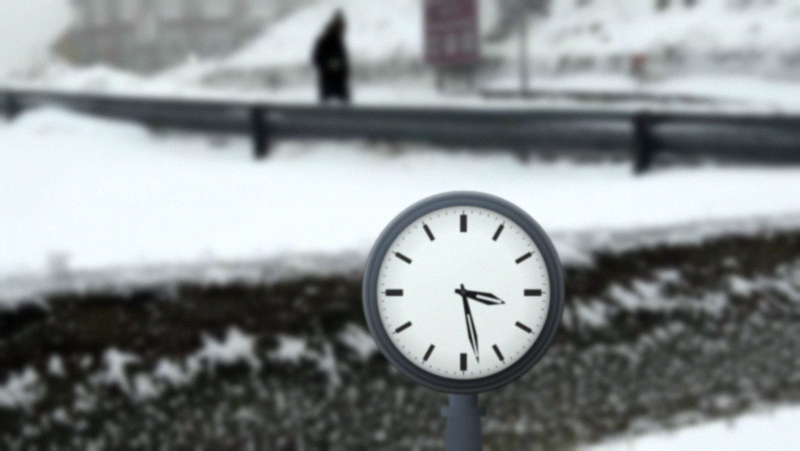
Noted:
3,28
